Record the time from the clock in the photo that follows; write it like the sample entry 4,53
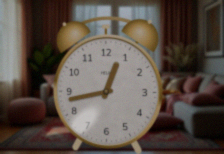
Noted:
12,43
